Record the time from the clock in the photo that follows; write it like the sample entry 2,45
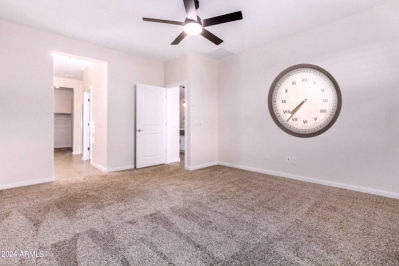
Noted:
7,37
